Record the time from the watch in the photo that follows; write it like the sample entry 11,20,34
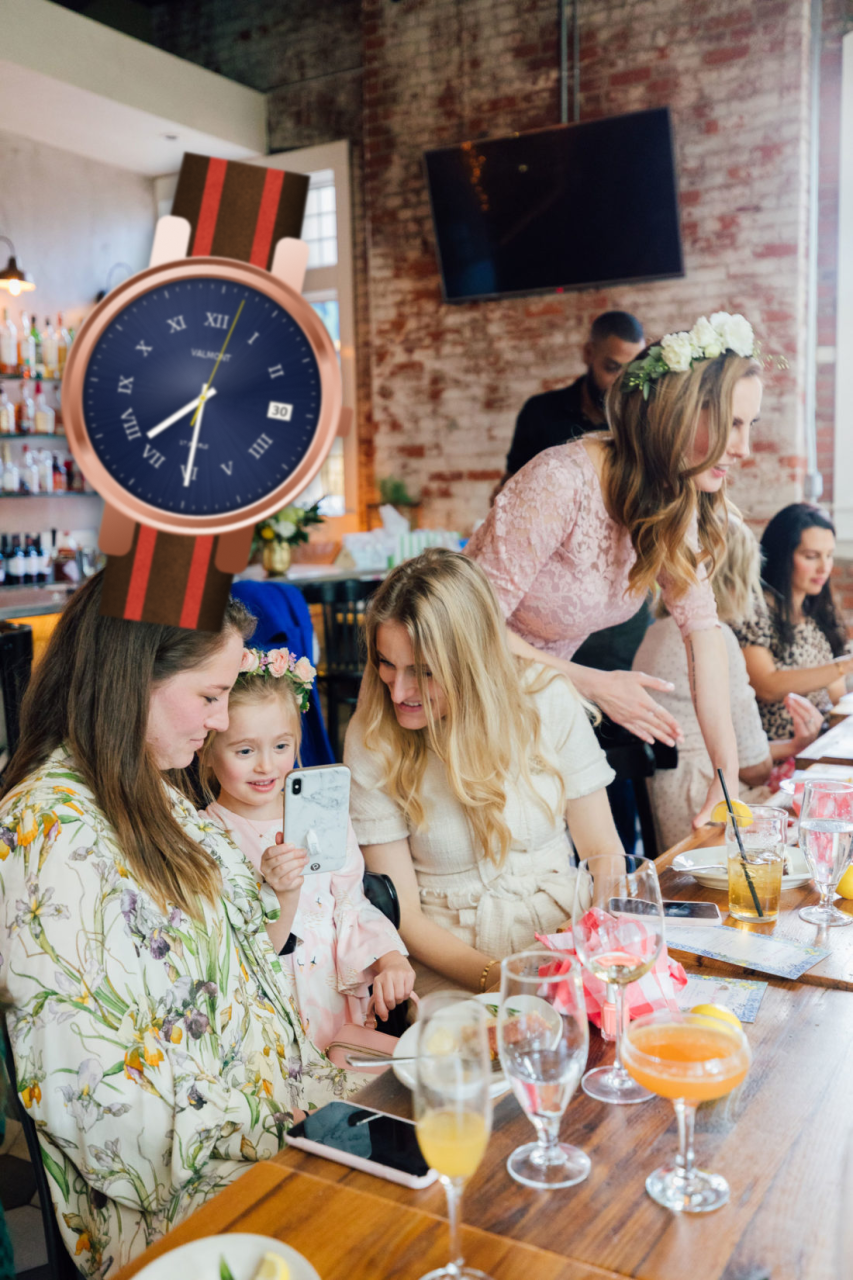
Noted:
7,30,02
